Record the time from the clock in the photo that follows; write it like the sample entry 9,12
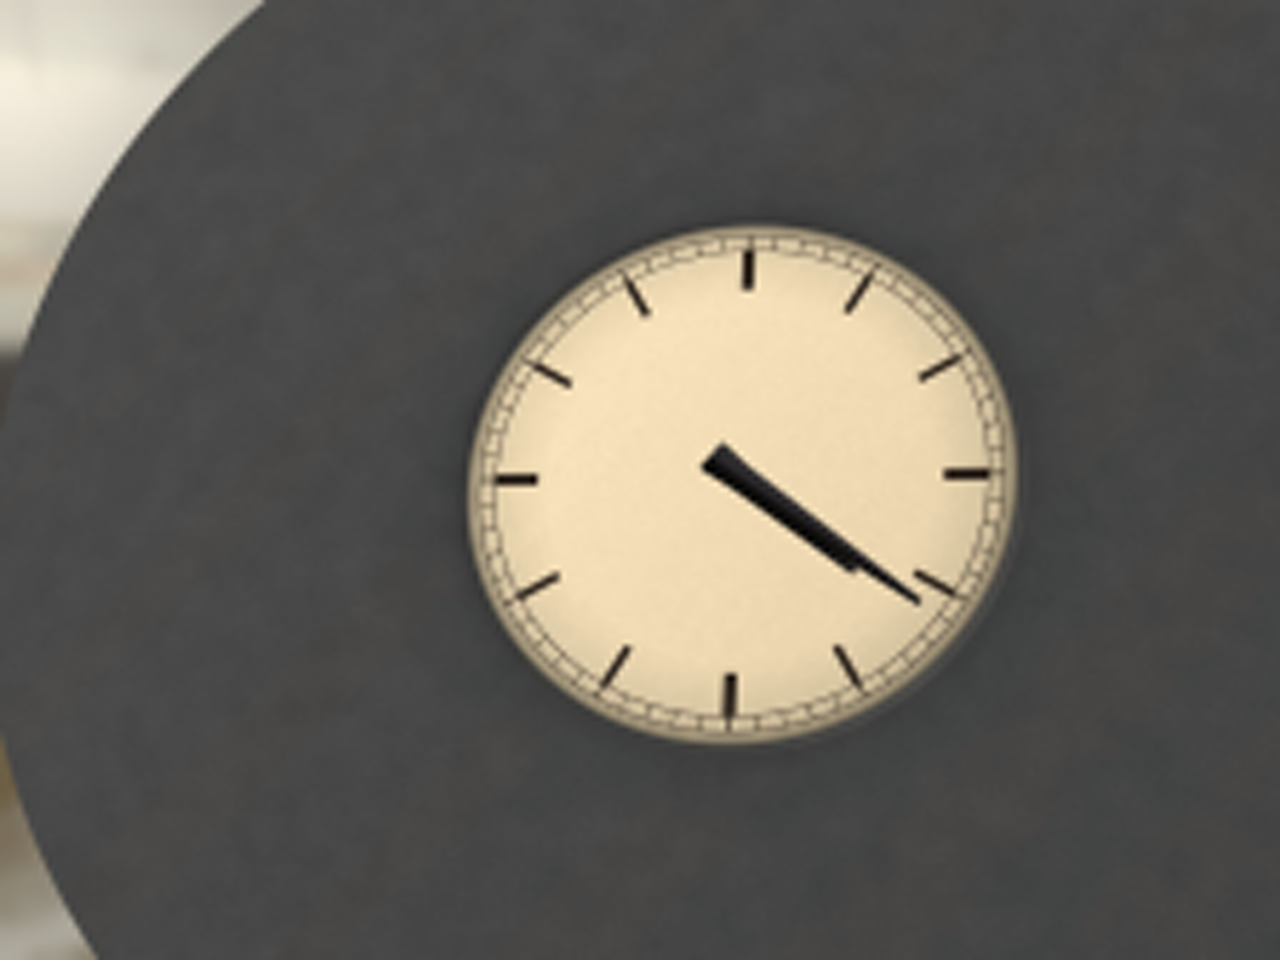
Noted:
4,21
